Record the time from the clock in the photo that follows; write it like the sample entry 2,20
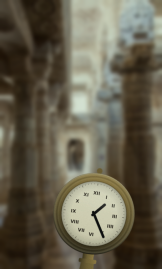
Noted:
1,25
